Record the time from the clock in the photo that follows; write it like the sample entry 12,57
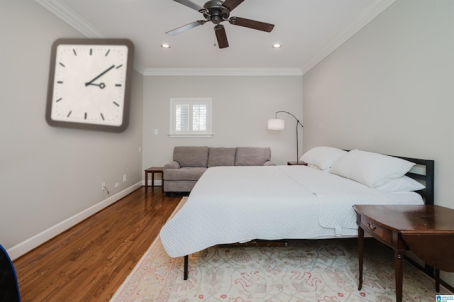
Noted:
3,09
